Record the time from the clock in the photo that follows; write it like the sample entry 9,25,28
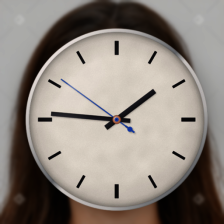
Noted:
1,45,51
